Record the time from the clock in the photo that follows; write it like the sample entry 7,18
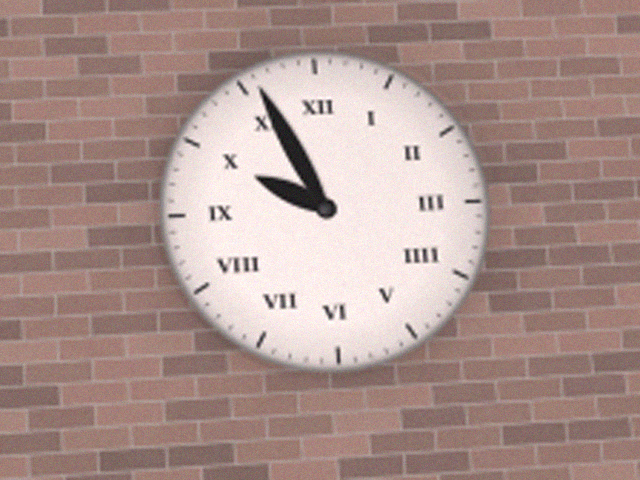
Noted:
9,56
